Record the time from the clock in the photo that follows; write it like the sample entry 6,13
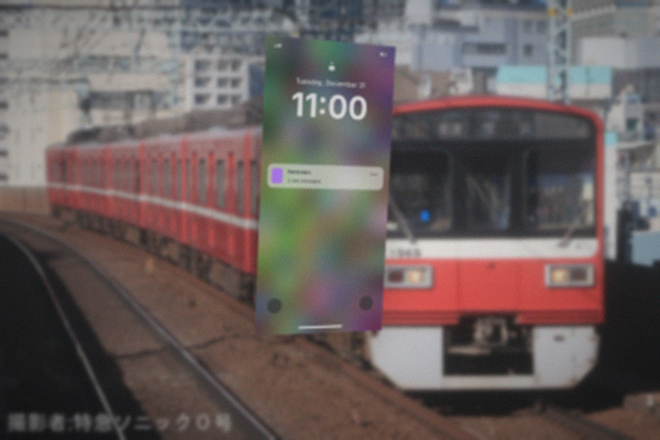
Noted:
11,00
